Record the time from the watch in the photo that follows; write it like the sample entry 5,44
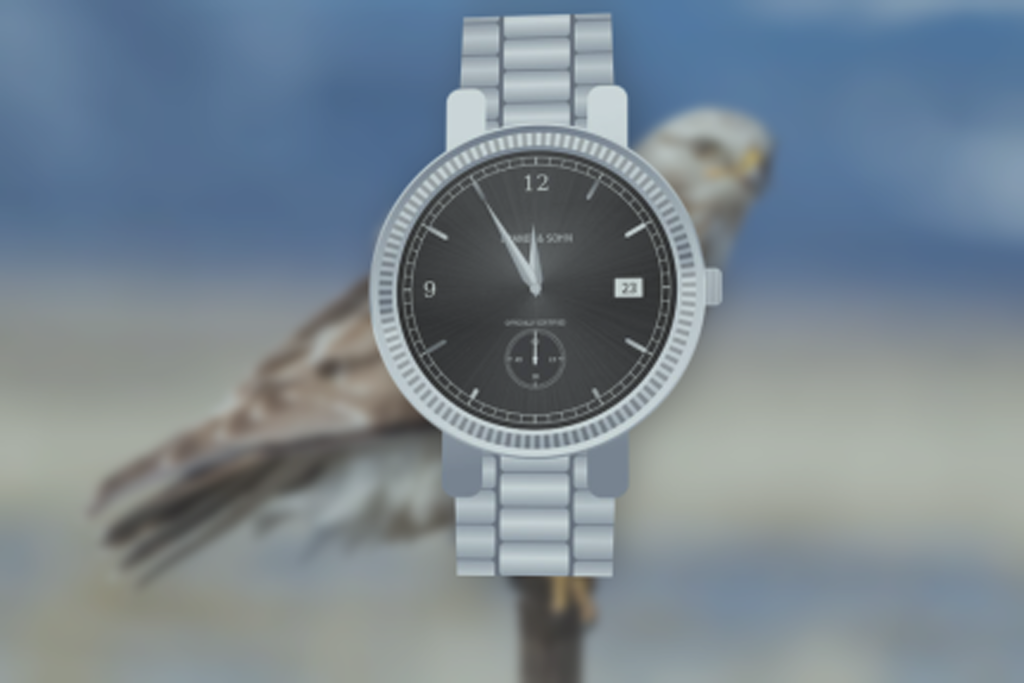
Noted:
11,55
